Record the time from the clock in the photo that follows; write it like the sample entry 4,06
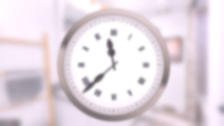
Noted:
11,38
